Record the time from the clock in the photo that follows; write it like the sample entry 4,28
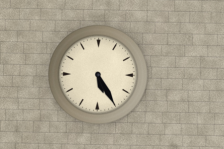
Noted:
5,25
